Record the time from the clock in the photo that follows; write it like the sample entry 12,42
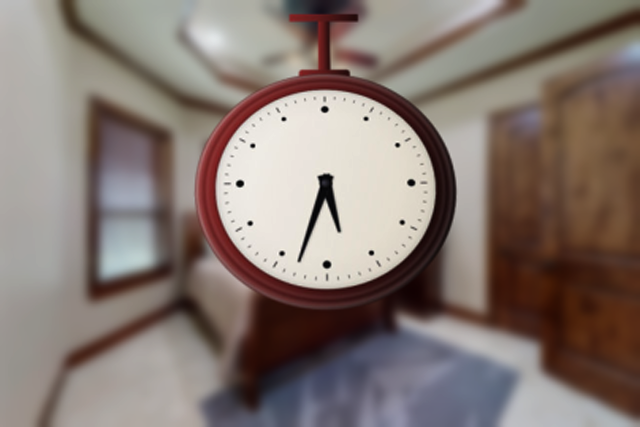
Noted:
5,33
